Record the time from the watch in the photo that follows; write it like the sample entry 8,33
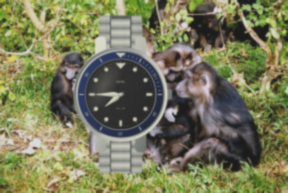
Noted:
7,45
